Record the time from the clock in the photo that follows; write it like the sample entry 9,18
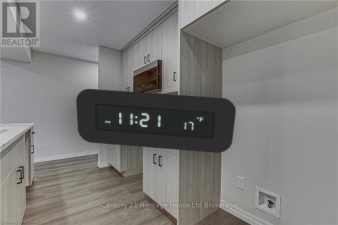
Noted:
11,21
